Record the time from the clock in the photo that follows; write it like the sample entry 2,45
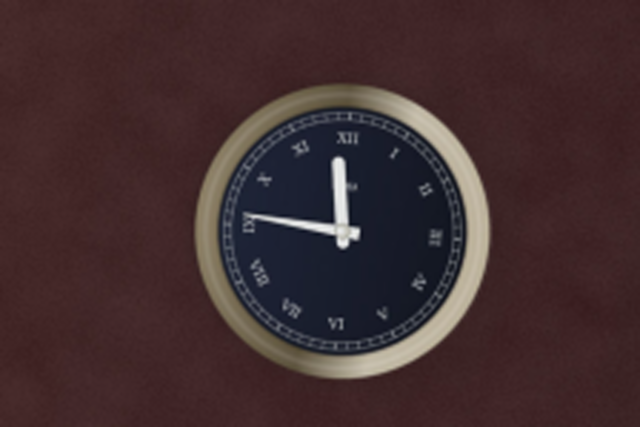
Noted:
11,46
